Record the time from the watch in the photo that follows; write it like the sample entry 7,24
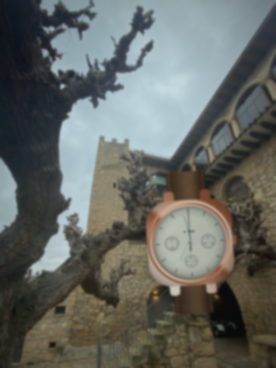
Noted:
6,58
